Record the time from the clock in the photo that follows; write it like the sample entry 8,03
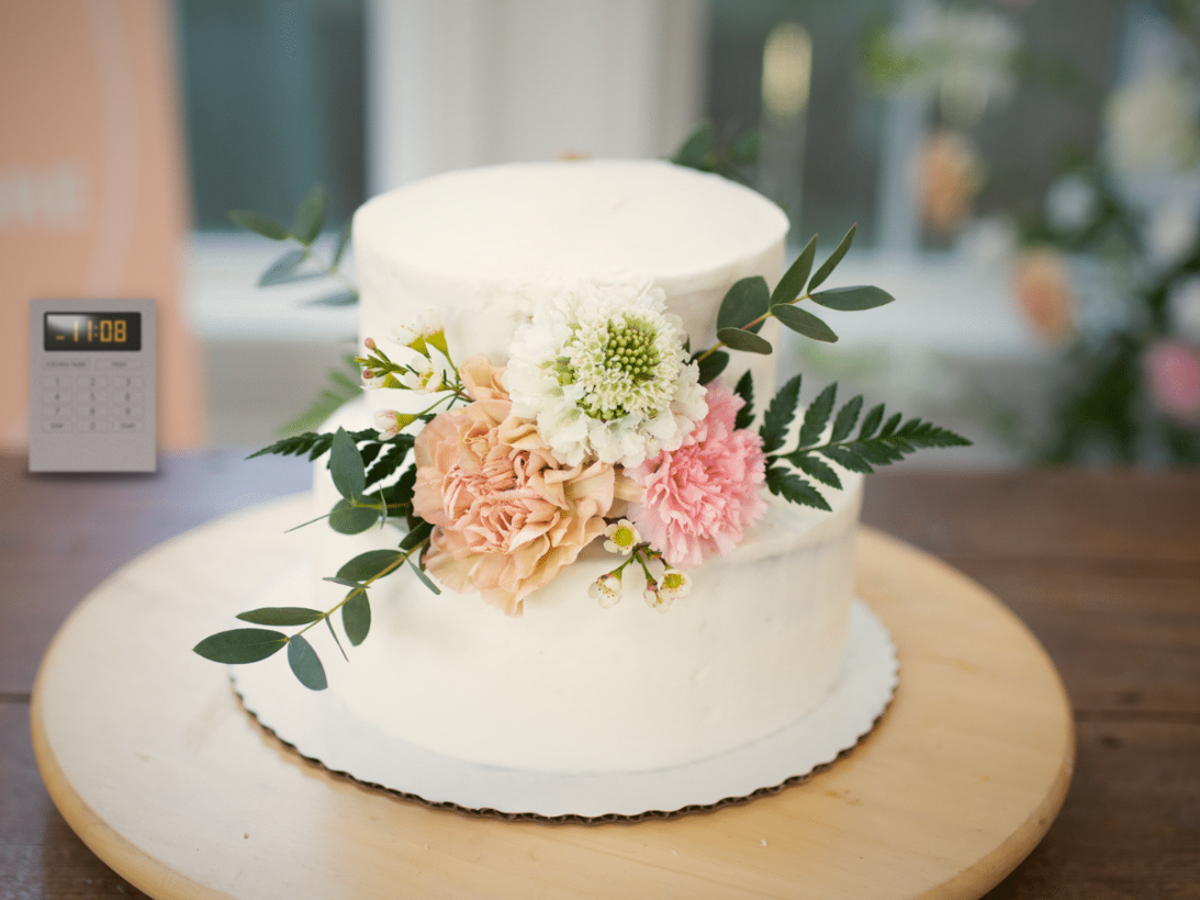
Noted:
11,08
